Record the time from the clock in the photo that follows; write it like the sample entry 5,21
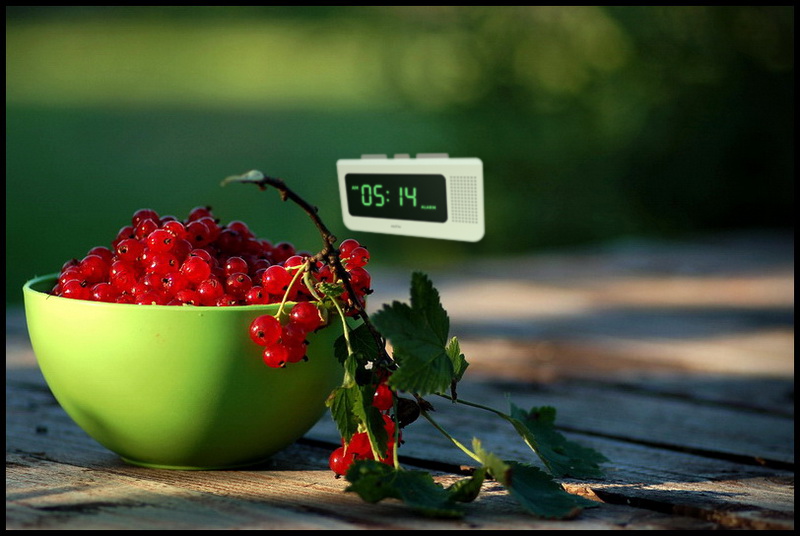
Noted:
5,14
